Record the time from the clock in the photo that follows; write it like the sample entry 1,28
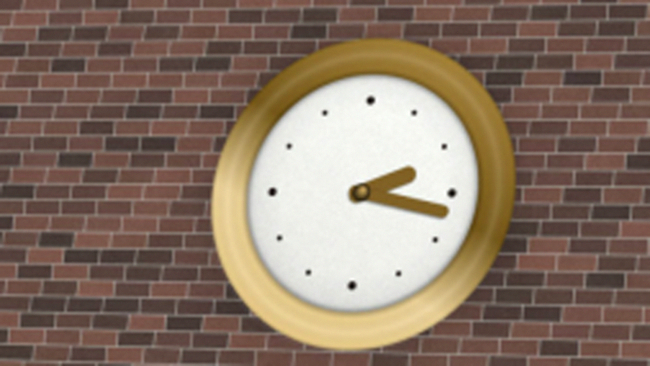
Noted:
2,17
